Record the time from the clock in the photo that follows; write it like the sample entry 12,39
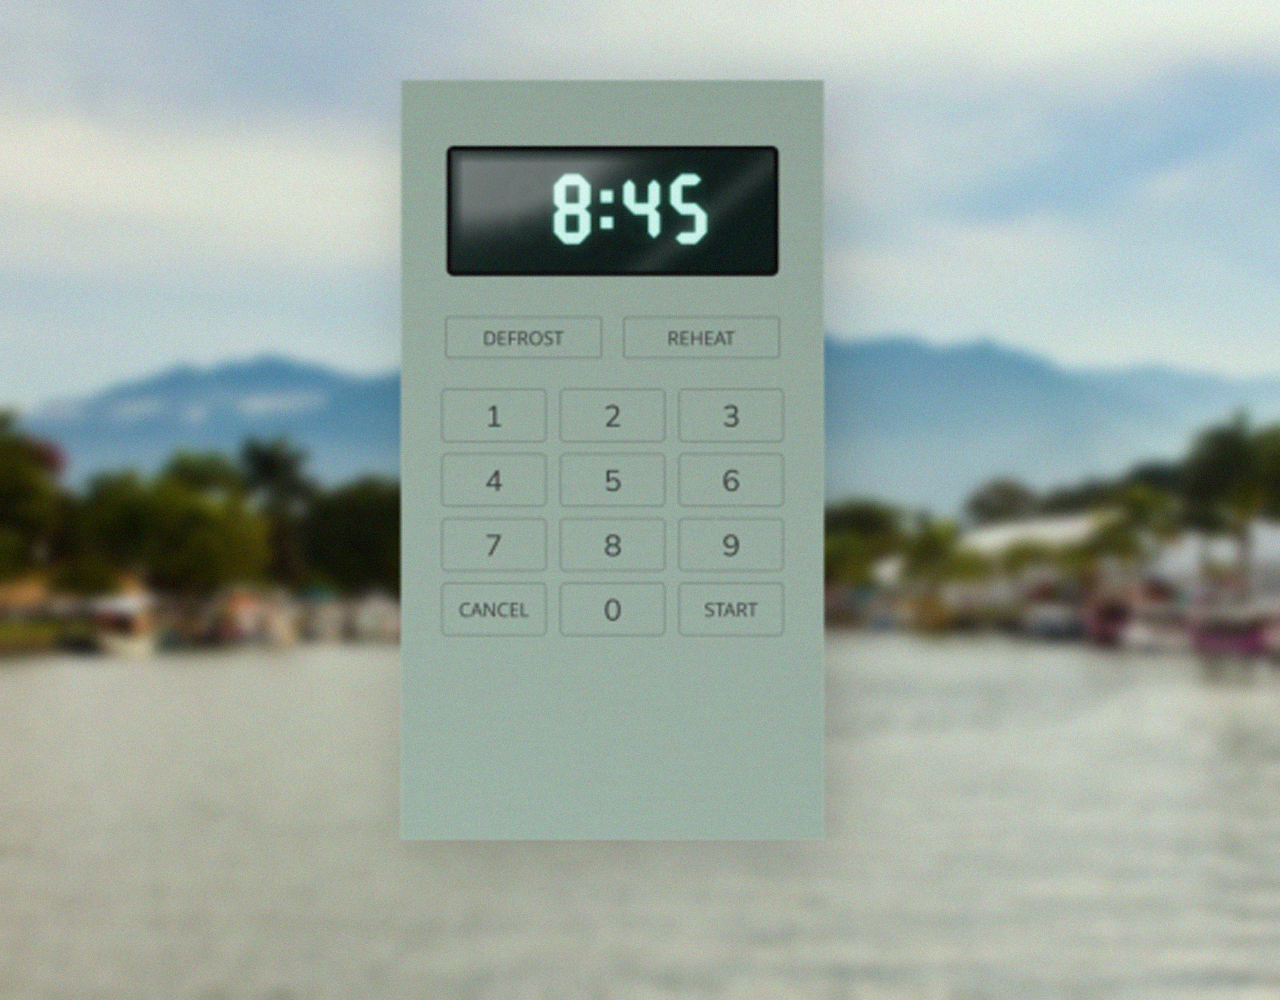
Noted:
8,45
